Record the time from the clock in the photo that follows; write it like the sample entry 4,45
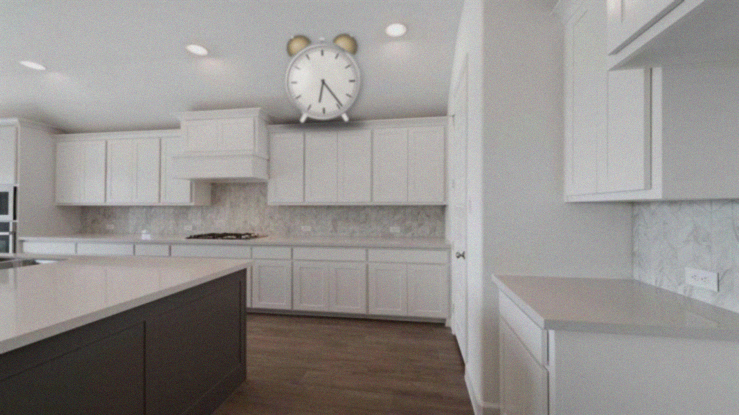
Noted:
6,24
